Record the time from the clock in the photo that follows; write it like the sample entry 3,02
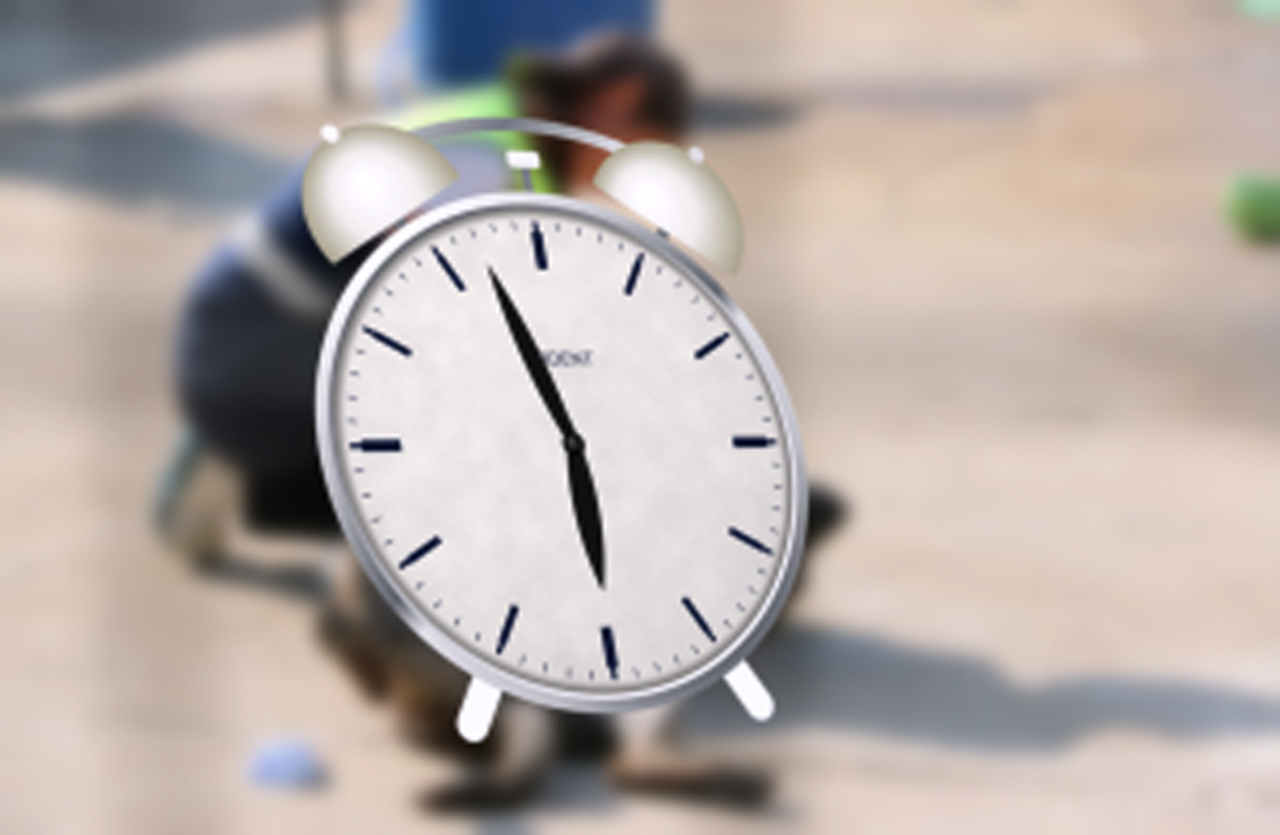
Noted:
5,57
